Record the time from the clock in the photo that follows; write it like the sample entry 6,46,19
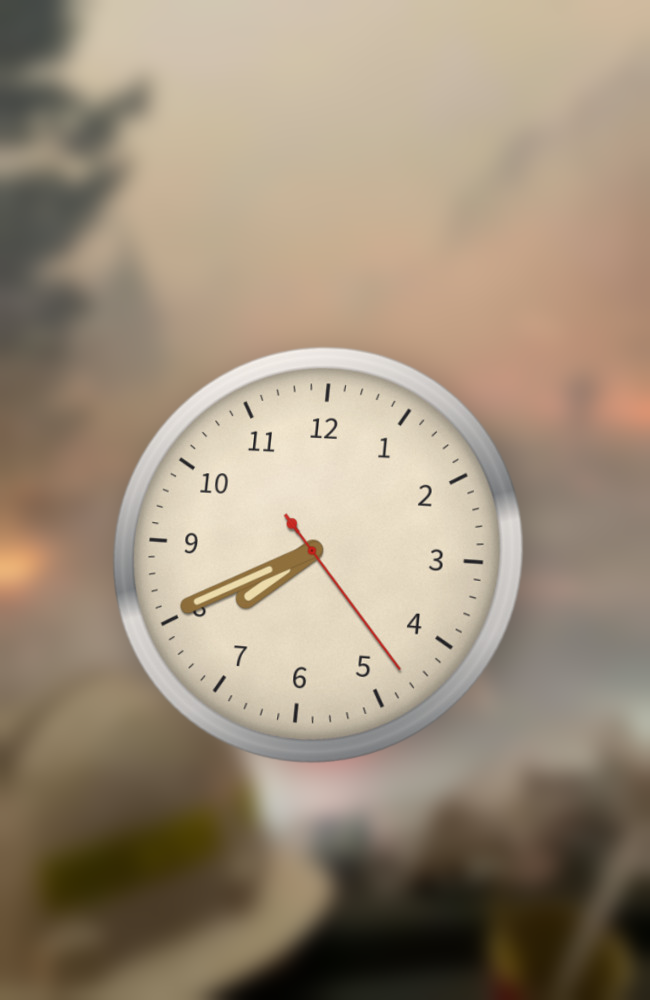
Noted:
7,40,23
